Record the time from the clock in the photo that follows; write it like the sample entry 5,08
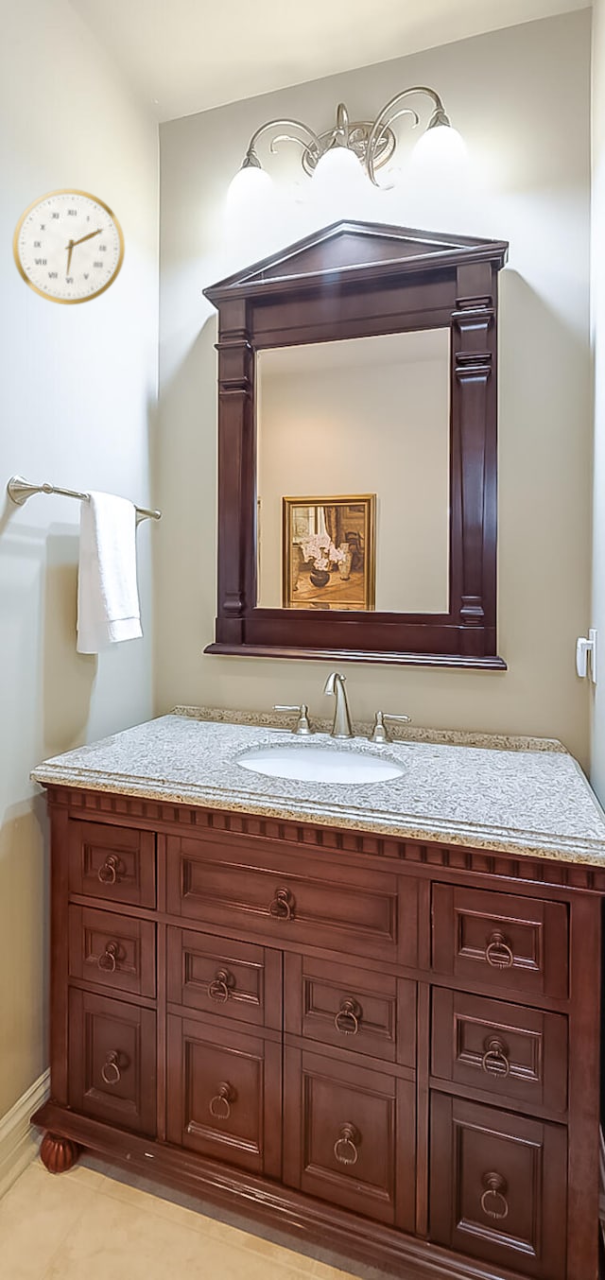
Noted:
6,10
